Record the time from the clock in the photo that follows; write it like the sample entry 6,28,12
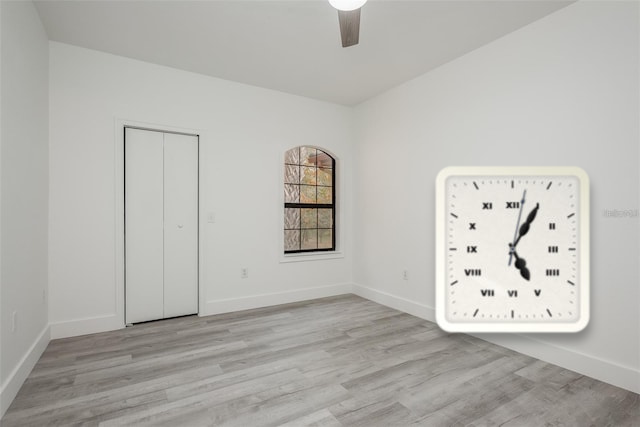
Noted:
5,05,02
